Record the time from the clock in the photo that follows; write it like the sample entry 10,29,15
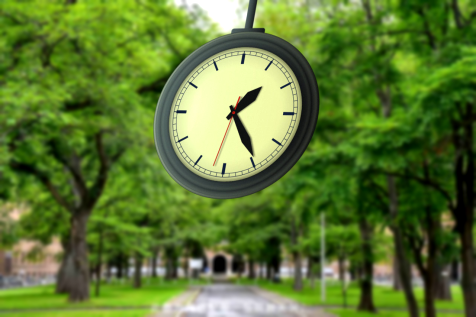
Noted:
1,24,32
